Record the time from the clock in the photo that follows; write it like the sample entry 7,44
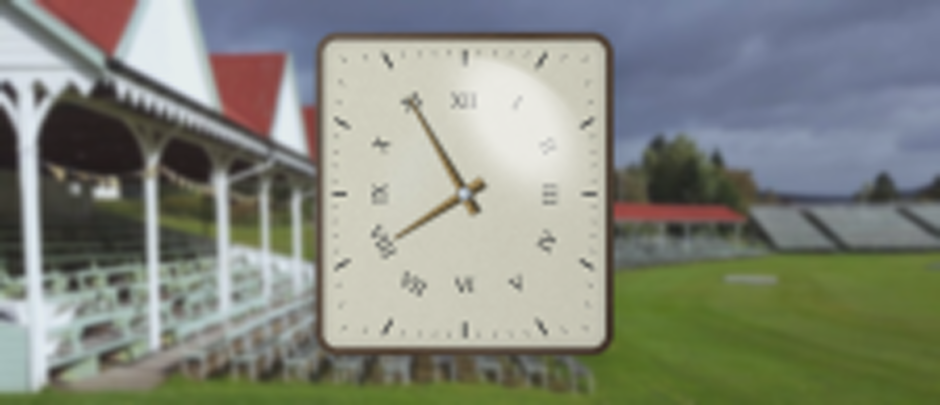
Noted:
7,55
